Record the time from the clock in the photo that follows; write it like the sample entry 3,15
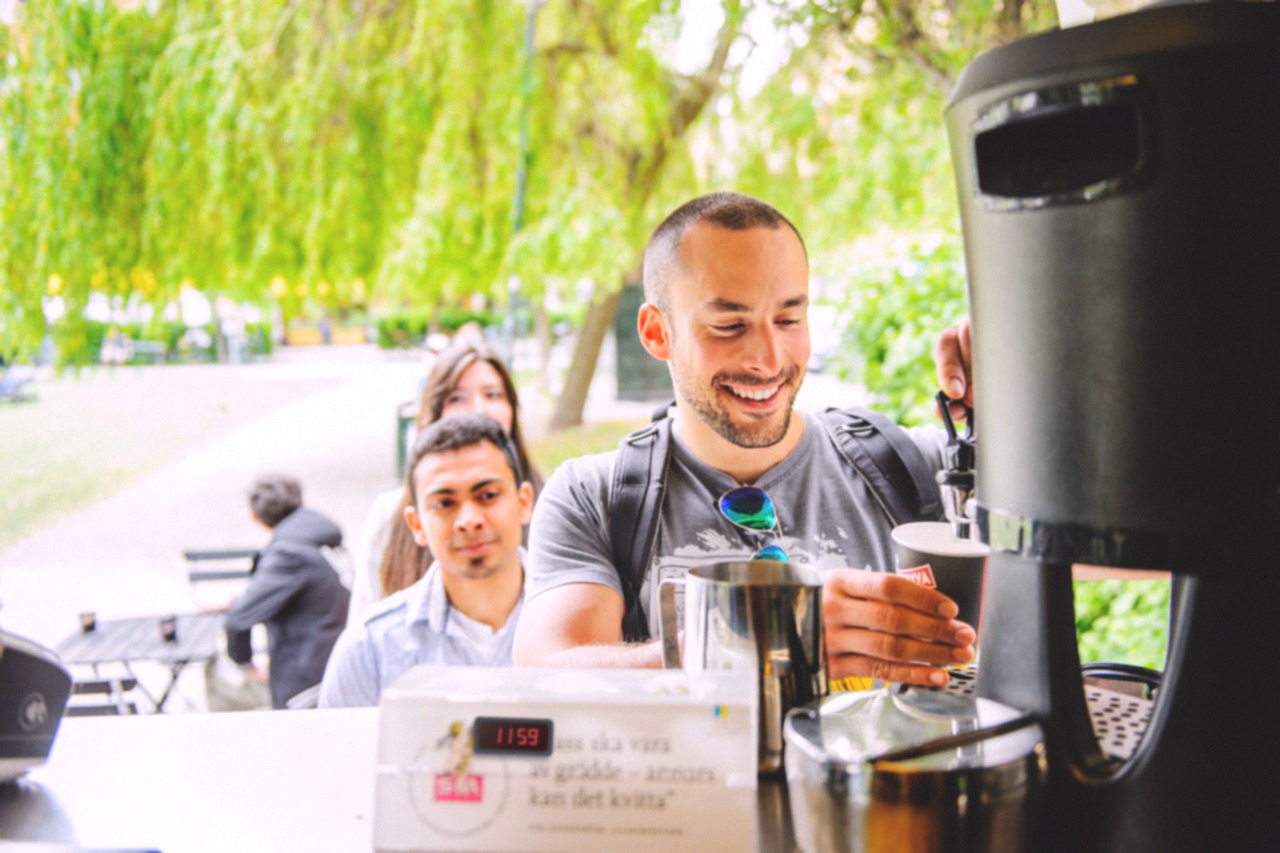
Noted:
11,59
